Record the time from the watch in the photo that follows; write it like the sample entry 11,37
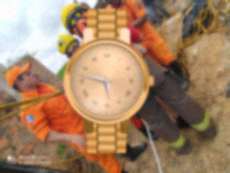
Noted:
5,47
